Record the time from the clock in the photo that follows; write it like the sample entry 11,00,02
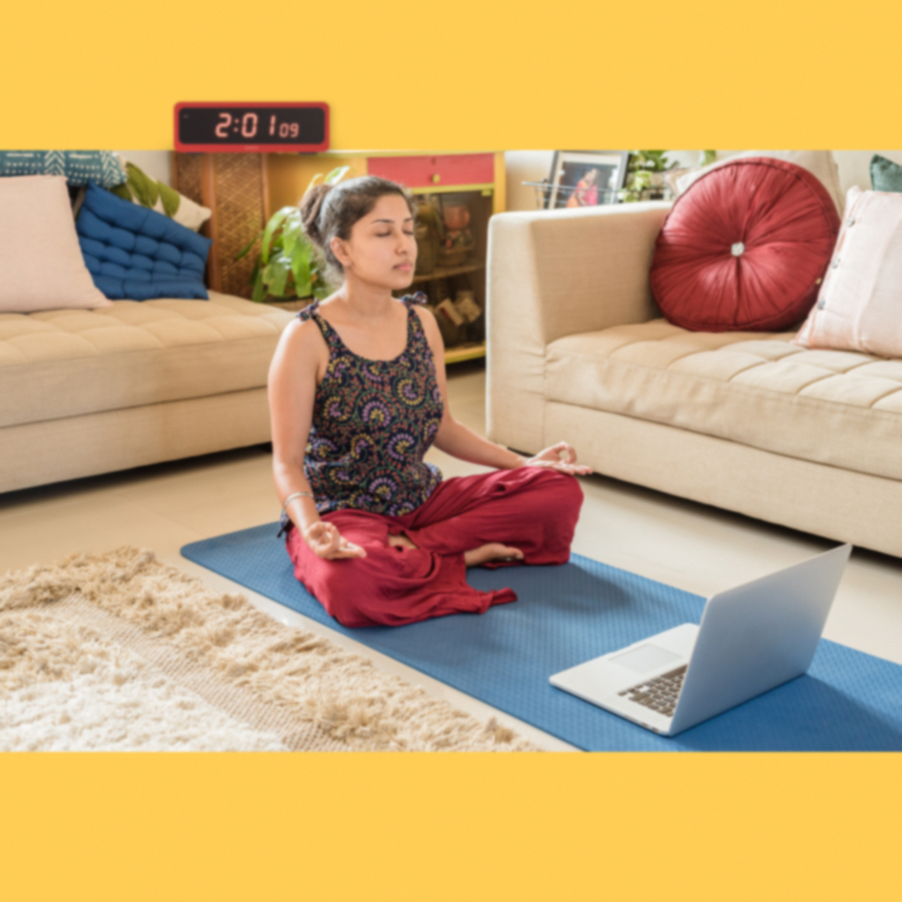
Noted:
2,01,09
